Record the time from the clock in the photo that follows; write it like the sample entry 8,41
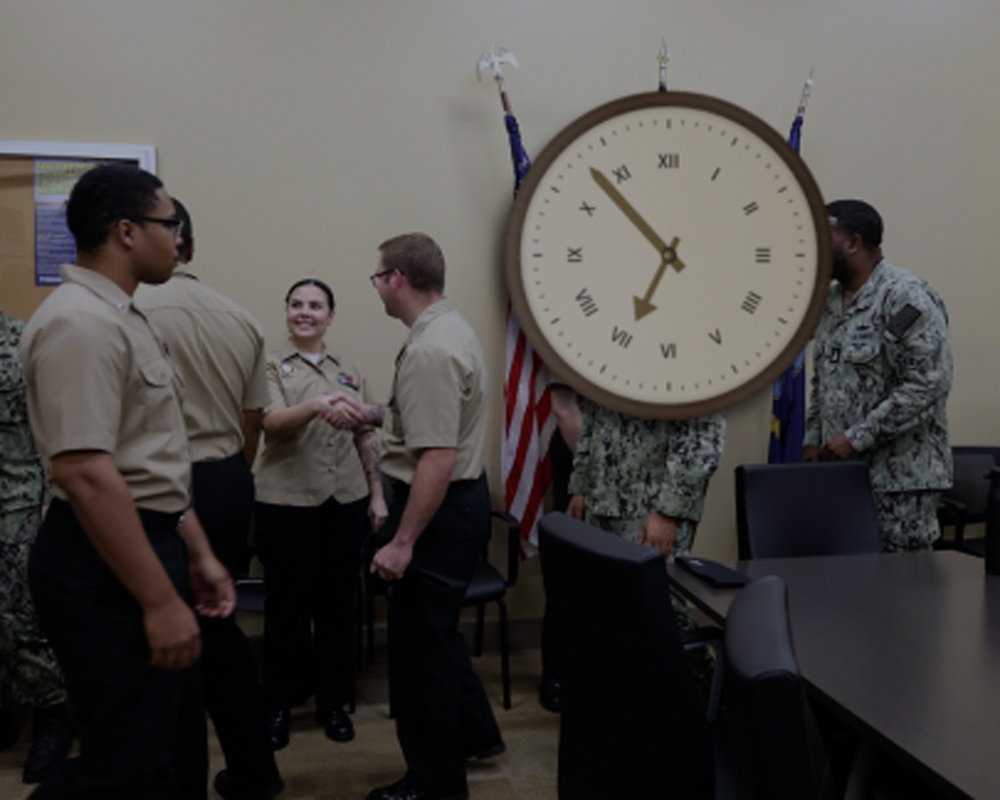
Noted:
6,53
